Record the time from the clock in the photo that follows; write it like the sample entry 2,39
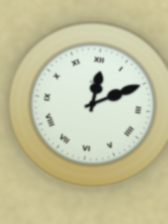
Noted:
12,10
